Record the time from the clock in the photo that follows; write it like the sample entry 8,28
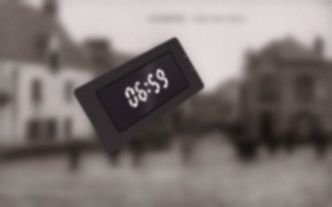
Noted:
6,59
